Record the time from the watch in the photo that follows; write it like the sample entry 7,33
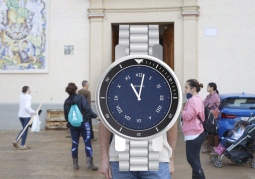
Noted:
11,02
